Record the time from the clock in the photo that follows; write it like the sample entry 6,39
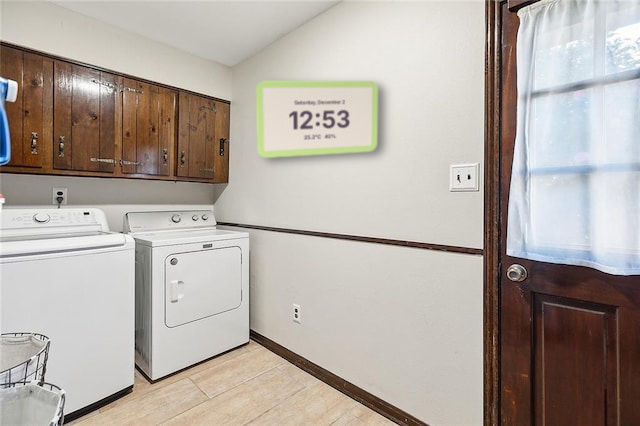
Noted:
12,53
